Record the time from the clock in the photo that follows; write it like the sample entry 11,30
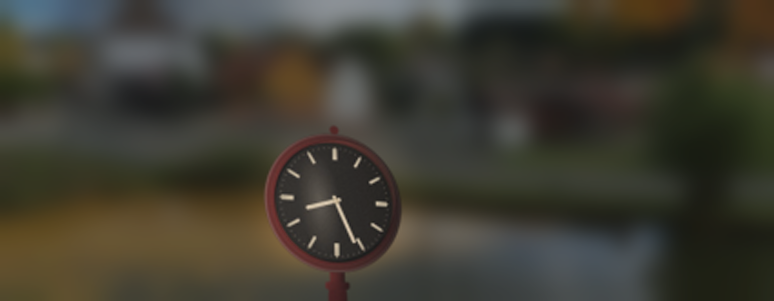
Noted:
8,26
